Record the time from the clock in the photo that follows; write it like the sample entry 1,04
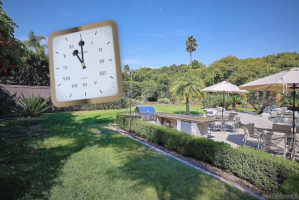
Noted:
11,00
